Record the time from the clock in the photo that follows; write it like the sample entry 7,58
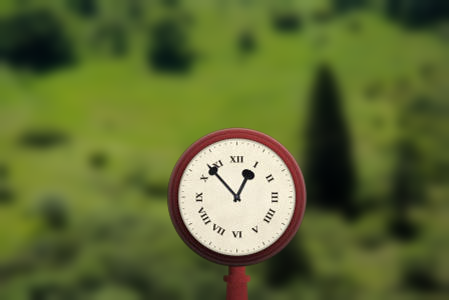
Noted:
12,53
